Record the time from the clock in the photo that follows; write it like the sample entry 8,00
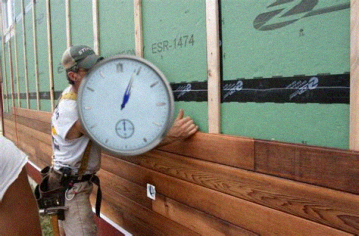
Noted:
1,04
